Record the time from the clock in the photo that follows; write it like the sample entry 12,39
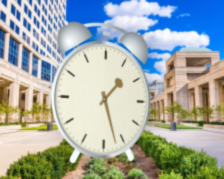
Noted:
1,27
